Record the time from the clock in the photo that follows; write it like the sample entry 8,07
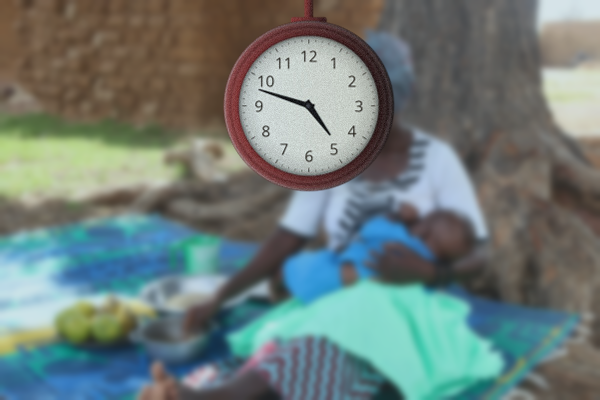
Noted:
4,48
